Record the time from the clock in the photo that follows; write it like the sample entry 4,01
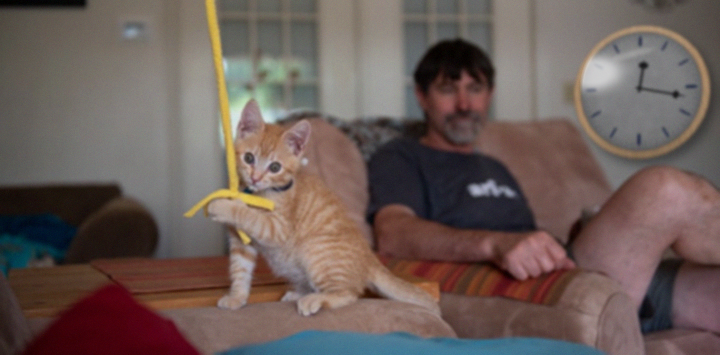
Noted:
12,17
